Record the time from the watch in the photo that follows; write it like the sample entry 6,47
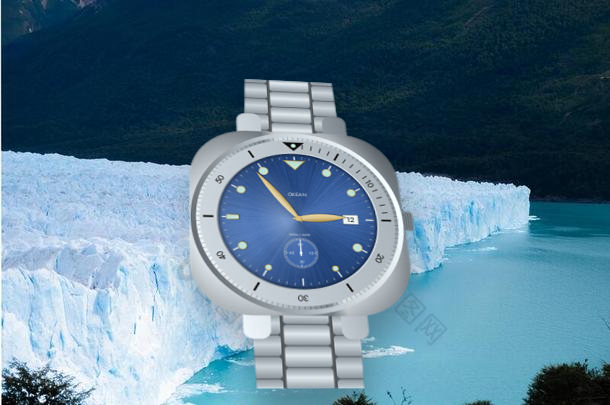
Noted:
2,54
